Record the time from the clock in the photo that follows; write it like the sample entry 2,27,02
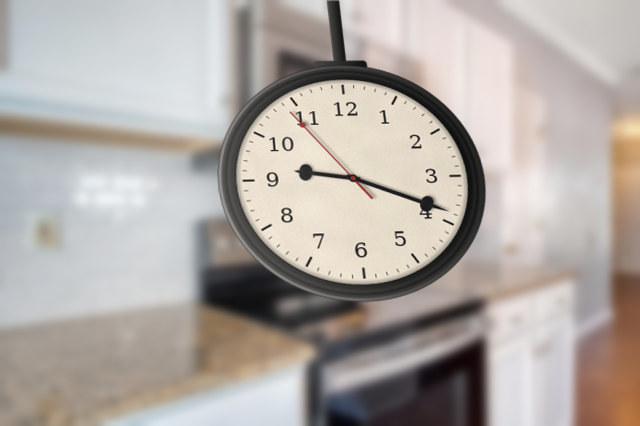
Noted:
9,18,54
